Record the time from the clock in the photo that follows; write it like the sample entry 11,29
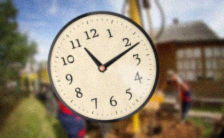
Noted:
11,12
